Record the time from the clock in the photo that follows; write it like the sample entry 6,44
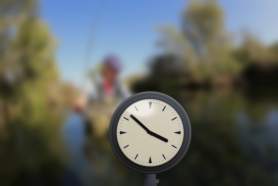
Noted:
3,52
